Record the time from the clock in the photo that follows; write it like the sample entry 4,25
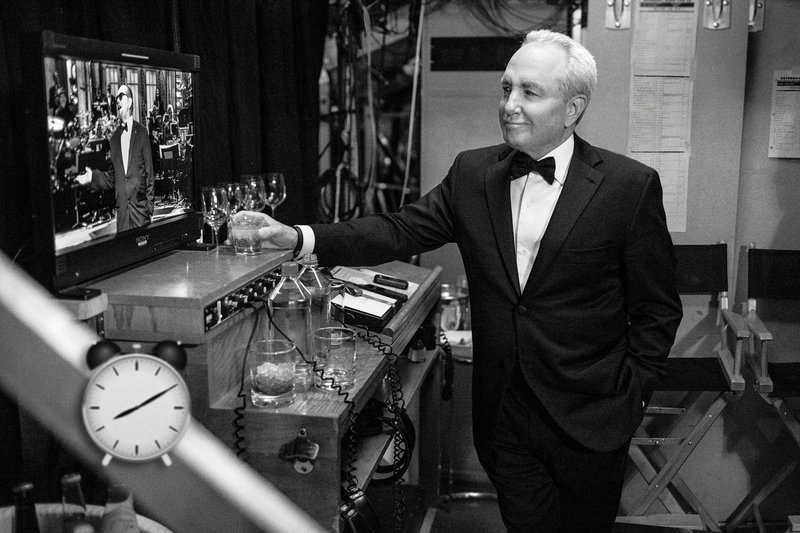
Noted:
8,10
